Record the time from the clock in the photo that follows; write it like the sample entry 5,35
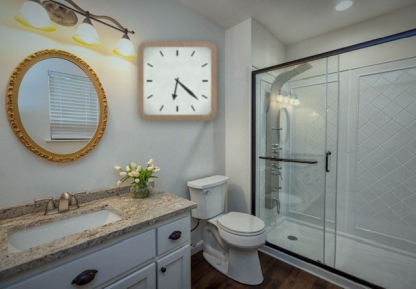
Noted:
6,22
